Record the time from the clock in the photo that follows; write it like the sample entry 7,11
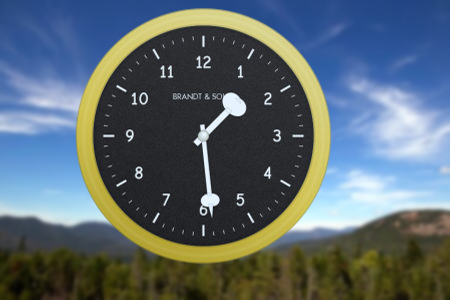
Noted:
1,29
